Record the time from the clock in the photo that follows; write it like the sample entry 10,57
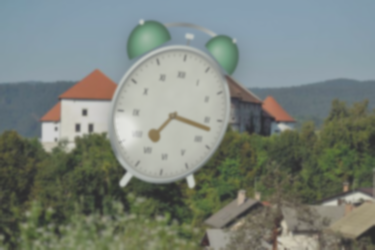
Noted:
7,17
